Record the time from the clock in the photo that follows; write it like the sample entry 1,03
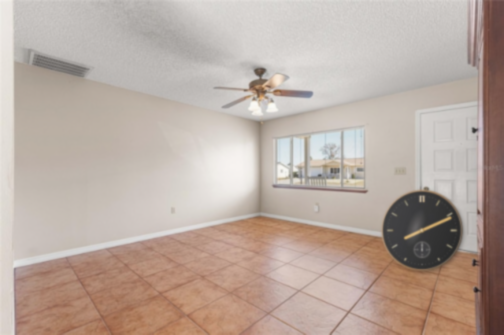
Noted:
8,11
